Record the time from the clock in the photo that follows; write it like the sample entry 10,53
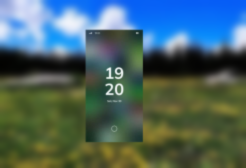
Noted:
19,20
